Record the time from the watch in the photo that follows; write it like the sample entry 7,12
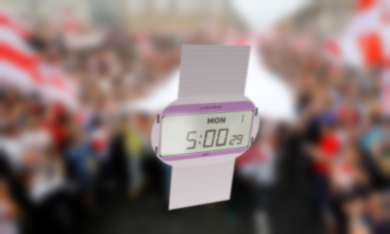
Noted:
5,00
